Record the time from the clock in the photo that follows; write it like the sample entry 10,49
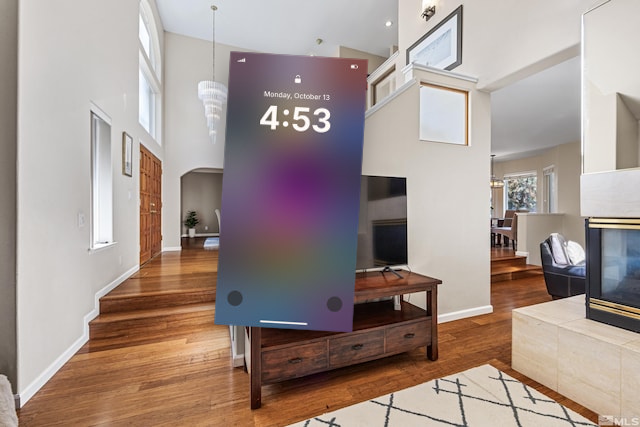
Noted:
4,53
